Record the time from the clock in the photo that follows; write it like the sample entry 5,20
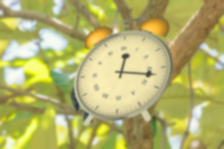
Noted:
12,17
